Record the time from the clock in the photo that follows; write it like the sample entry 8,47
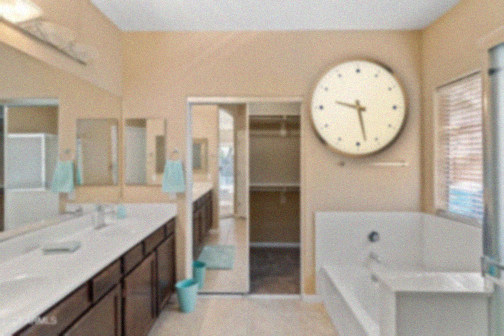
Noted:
9,28
